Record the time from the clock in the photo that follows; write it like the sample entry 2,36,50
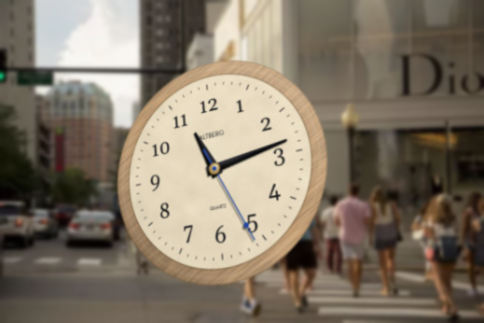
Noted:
11,13,26
